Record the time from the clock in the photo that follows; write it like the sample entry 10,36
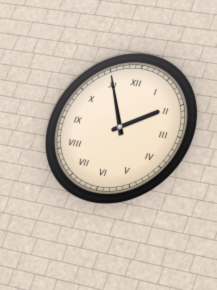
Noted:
1,55
